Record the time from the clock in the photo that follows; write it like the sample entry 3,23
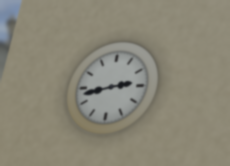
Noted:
2,43
